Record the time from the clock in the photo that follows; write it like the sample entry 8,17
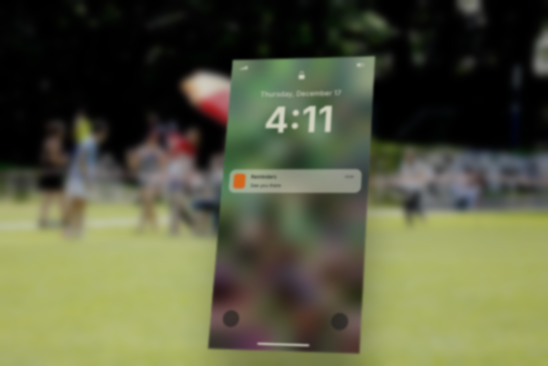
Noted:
4,11
